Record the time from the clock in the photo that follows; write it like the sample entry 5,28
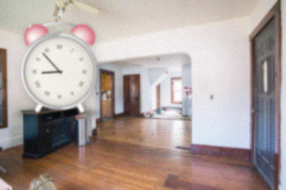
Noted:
8,53
